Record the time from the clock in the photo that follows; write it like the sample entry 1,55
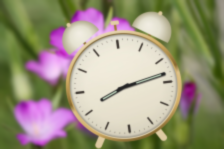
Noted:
8,13
